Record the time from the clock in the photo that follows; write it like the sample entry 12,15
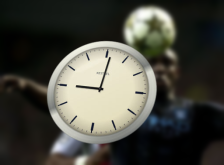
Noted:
9,01
